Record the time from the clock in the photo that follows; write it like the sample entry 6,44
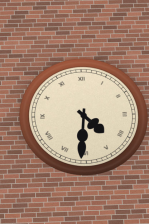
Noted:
4,31
